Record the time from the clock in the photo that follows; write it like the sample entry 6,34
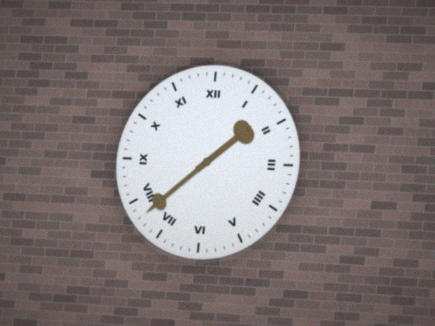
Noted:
1,38
